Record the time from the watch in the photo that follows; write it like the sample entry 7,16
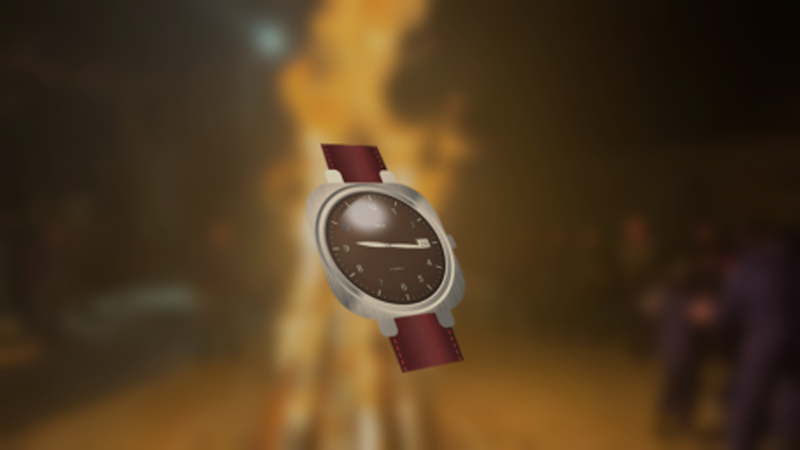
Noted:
9,16
